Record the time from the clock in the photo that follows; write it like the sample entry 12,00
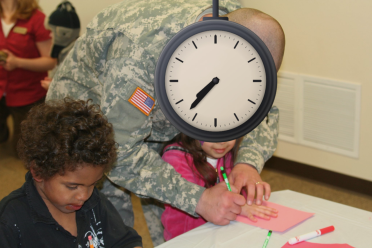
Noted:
7,37
